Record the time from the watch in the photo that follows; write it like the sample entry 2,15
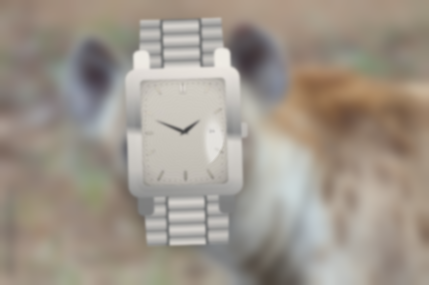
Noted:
1,49
